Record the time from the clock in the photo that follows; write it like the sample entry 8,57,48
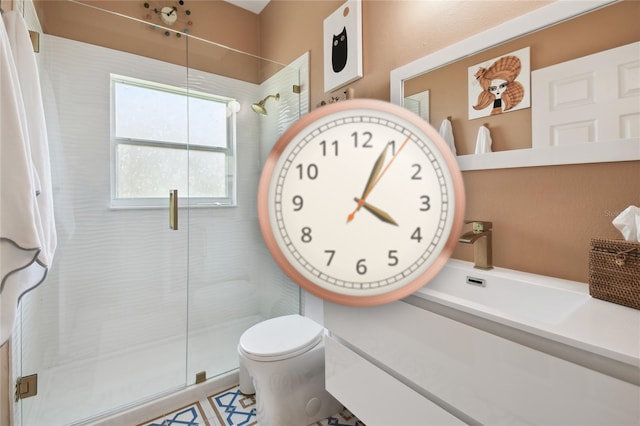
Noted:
4,04,06
